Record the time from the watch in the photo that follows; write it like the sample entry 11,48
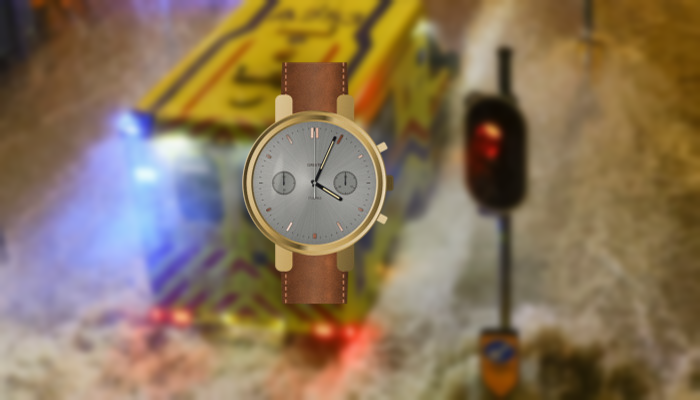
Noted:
4,04
